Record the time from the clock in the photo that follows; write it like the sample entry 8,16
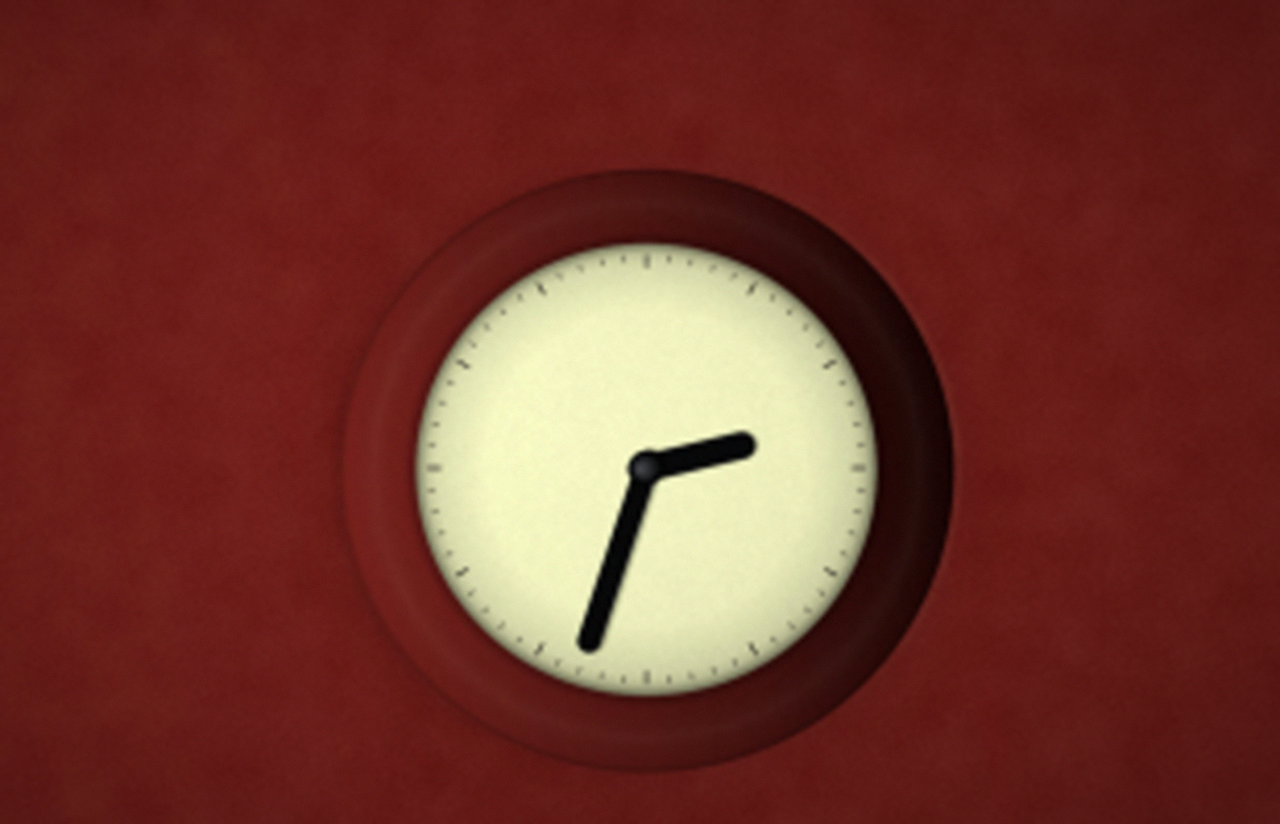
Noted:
2,33
